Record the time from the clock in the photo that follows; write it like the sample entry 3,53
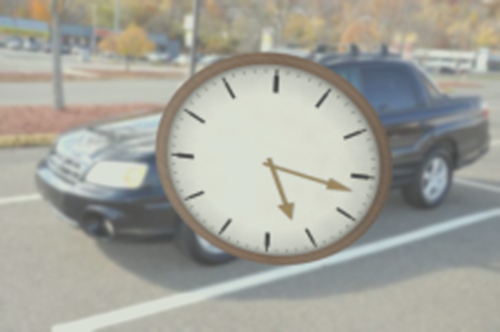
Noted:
5,17
